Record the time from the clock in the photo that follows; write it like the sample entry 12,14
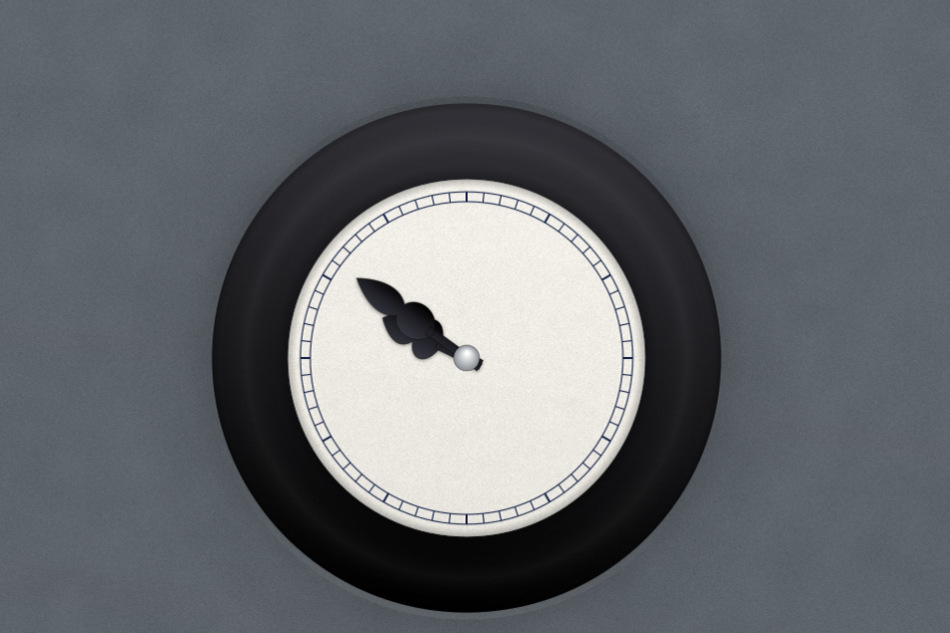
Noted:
9,51
